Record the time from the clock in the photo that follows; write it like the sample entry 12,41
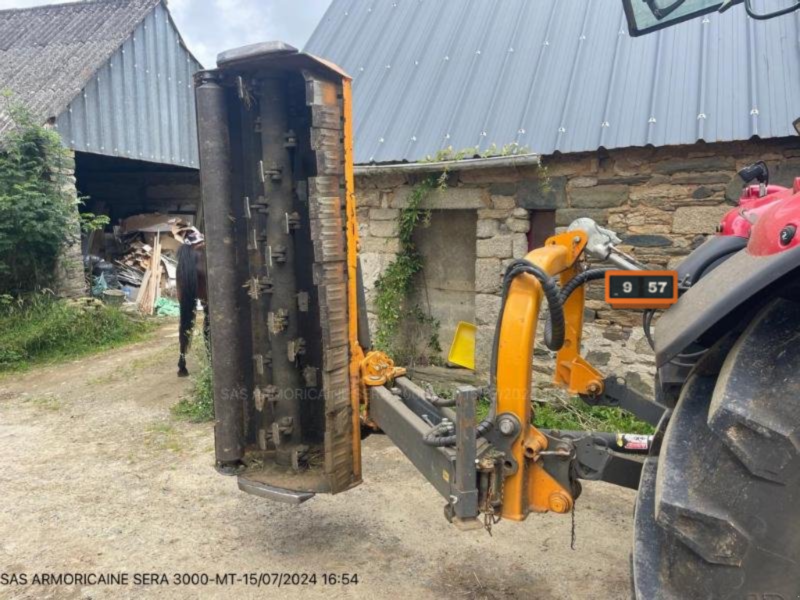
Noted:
9,57
